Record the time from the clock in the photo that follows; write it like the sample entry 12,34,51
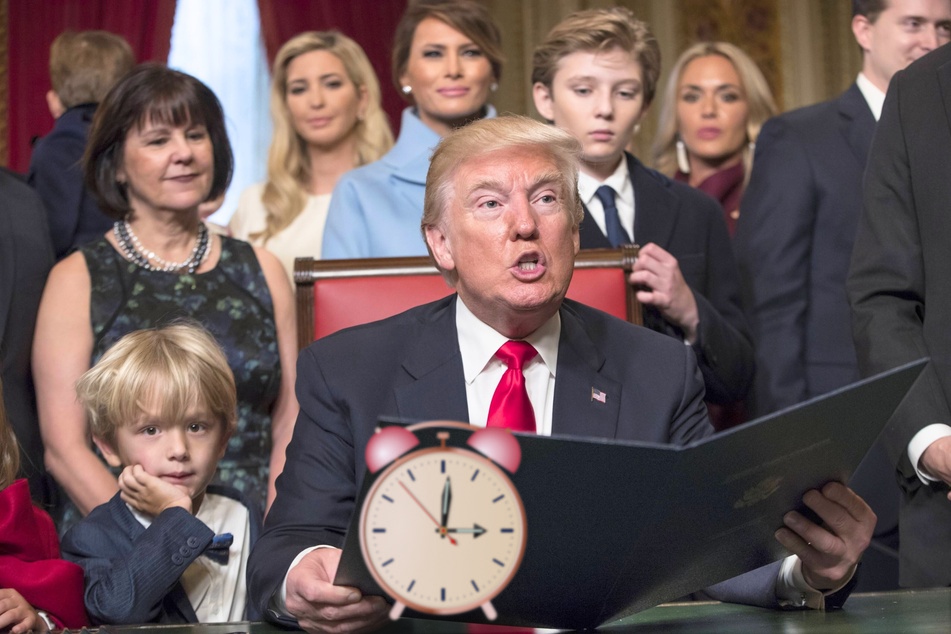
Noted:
3,00,53
